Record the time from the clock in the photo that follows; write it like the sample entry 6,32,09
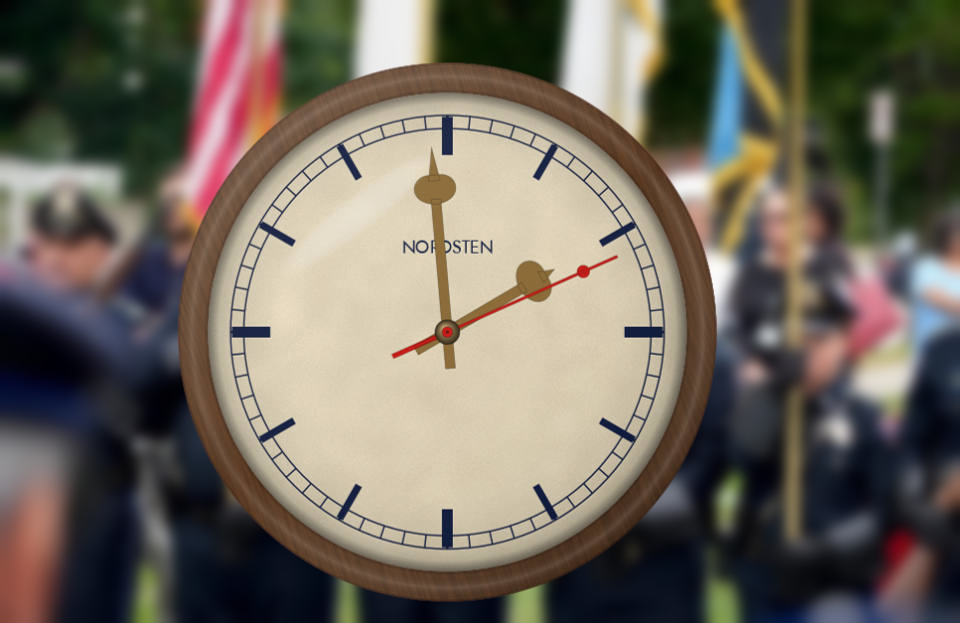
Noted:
1,59,11
